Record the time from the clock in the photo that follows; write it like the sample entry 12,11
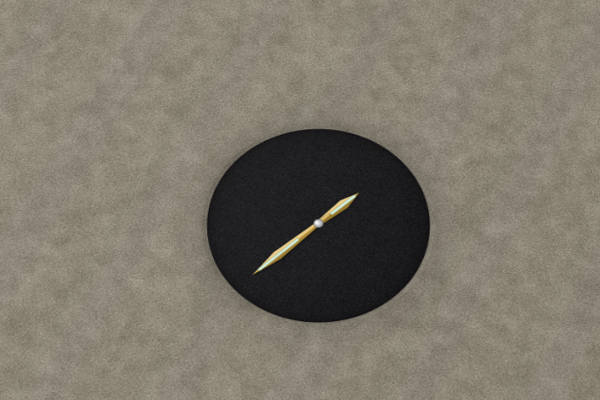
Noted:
1,38
